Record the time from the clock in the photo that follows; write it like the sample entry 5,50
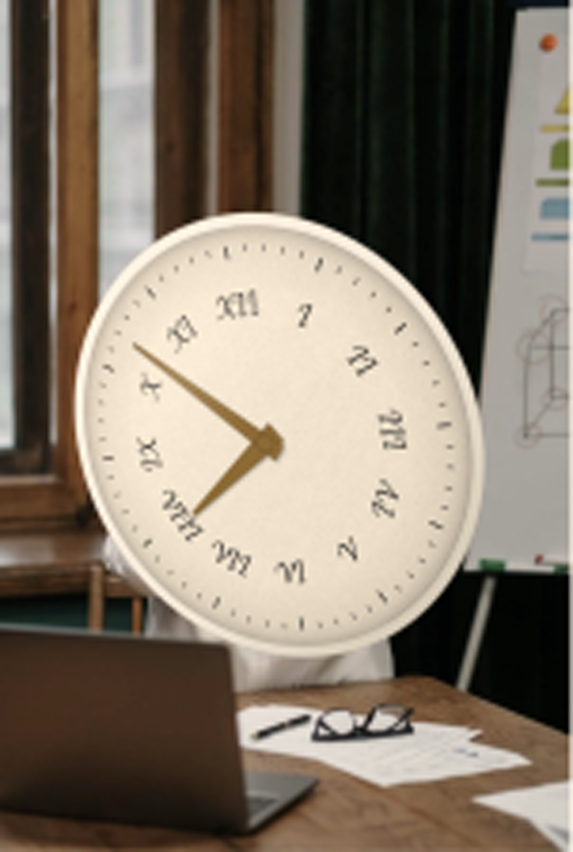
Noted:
7,52
